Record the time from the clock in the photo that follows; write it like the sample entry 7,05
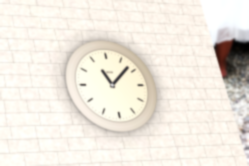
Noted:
11,08
